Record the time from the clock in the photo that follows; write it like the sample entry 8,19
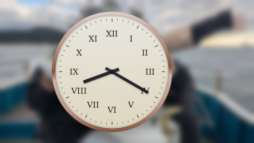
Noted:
8,20
